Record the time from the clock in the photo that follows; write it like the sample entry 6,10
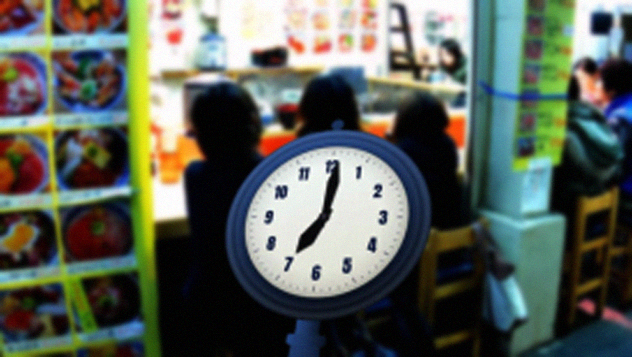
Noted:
7,01
